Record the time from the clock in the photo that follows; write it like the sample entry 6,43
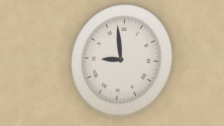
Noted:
8,58
